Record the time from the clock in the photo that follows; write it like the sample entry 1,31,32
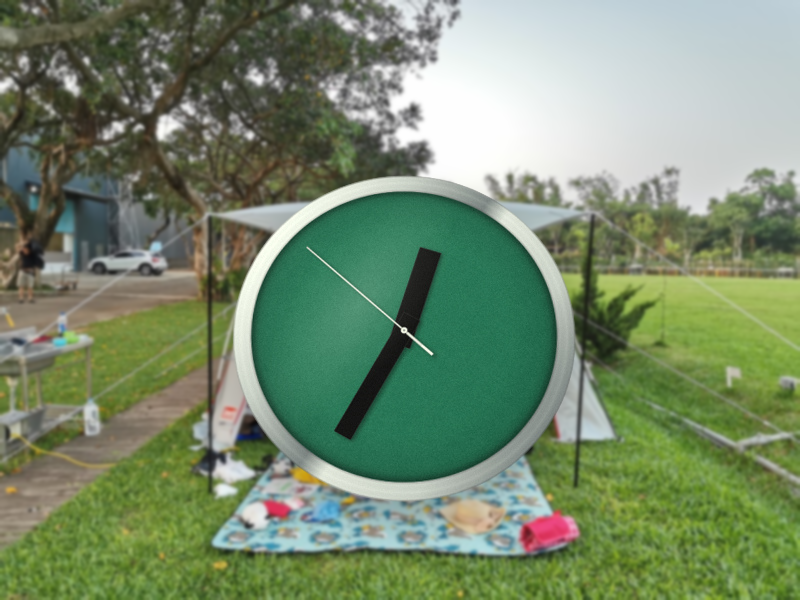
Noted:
12,34,52
